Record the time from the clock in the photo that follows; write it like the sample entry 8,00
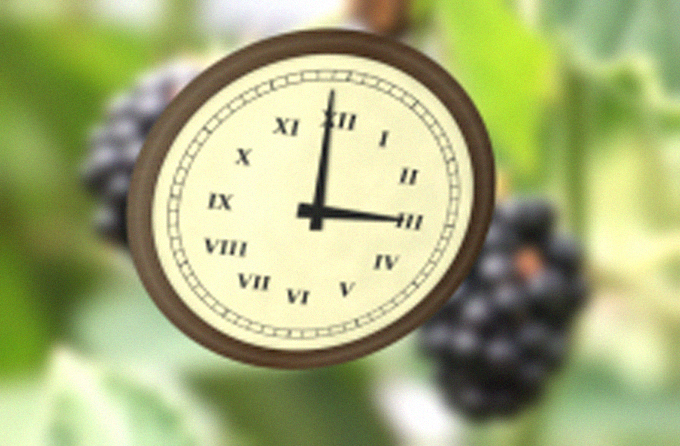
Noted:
2,59
